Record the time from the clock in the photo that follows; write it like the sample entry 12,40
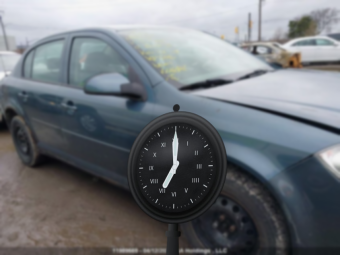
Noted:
7,00
